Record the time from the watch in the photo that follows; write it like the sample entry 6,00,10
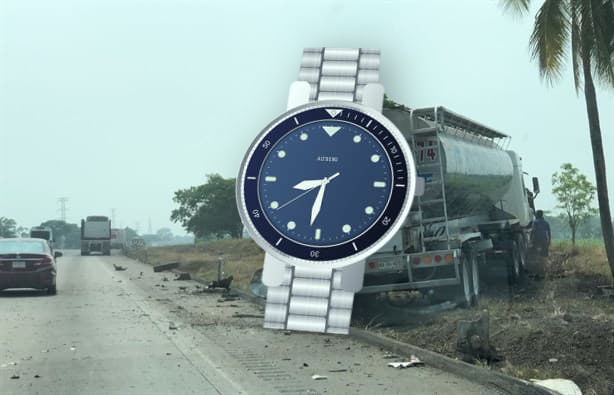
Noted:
8,31,39
